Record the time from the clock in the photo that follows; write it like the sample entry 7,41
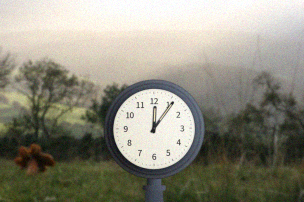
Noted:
12,06
